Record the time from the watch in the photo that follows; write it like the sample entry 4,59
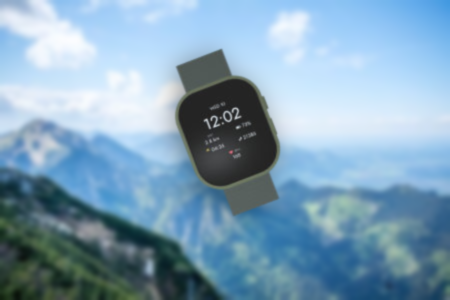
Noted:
12,02
